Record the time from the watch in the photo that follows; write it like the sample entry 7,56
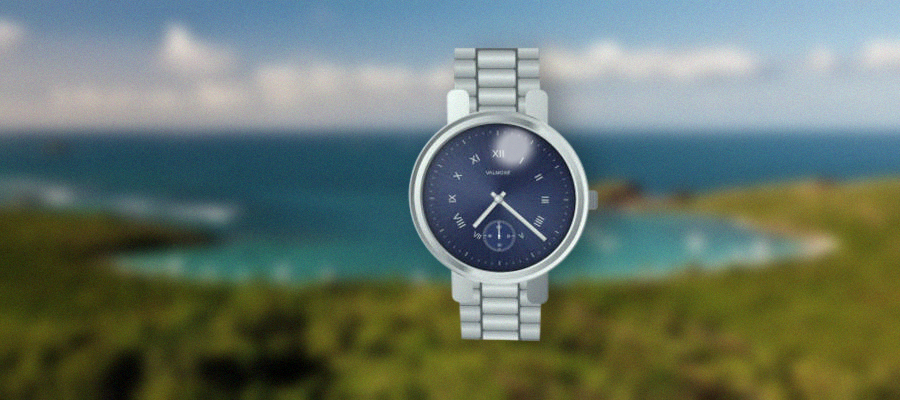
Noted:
7,22
